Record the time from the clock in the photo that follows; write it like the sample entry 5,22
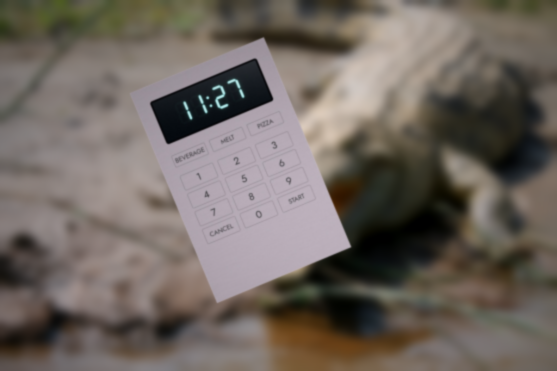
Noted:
11,27
